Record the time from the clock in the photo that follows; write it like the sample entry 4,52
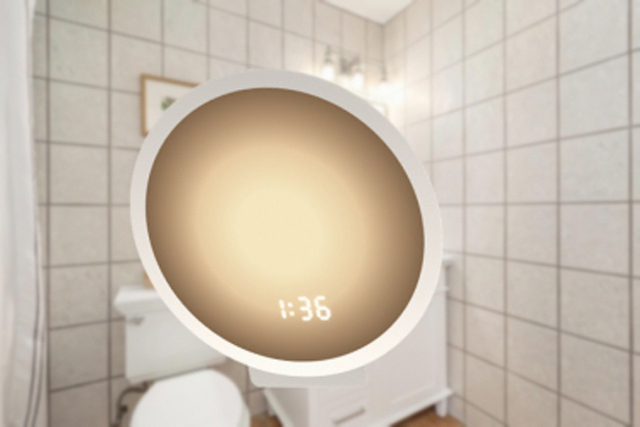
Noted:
1,36
